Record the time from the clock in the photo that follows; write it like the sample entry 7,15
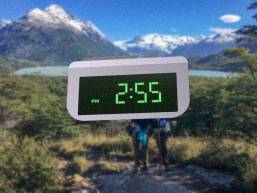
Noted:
2,55
